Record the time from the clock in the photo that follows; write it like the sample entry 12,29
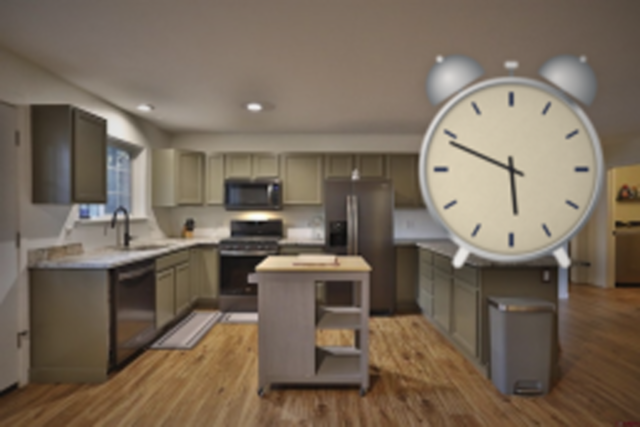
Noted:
5,49
